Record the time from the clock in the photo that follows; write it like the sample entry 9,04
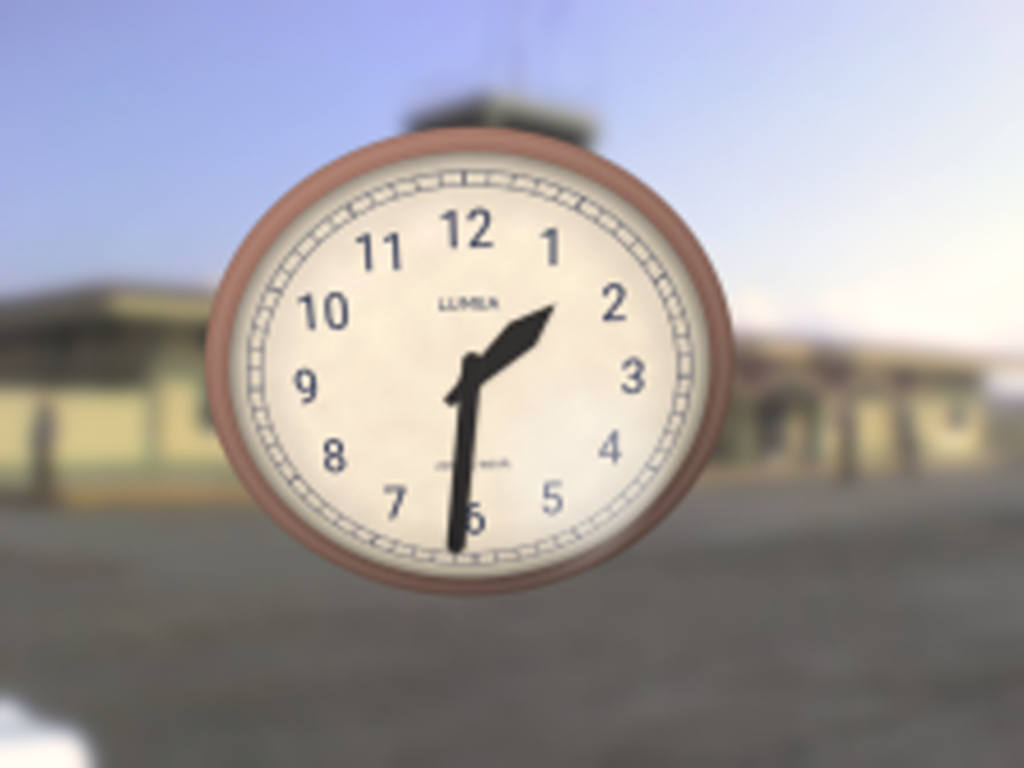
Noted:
1,31
